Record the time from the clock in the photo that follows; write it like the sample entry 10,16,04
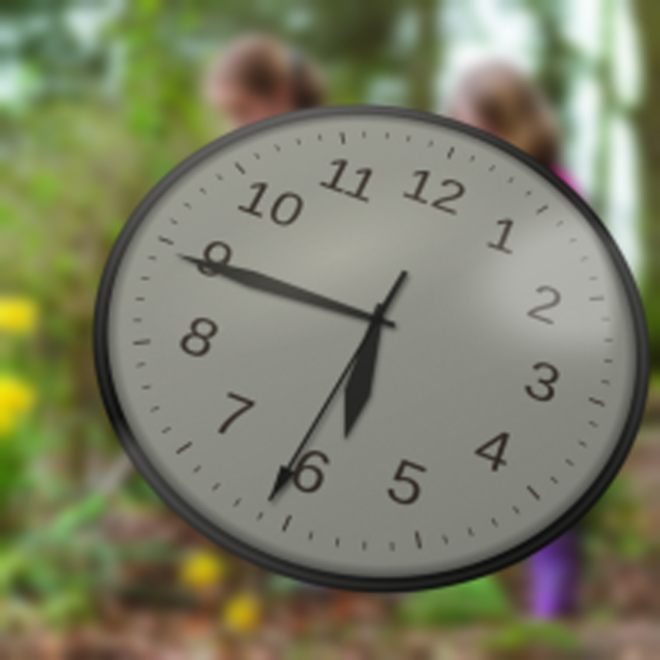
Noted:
5,44,31
